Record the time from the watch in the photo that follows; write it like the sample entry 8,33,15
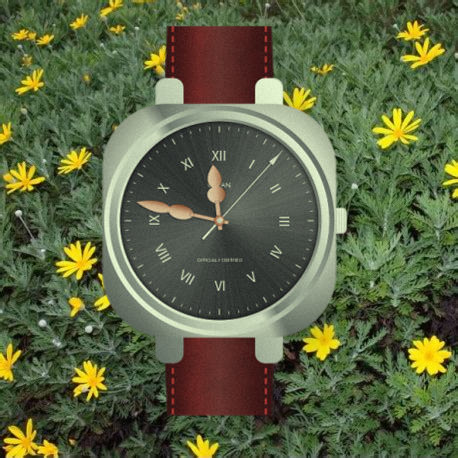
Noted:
11,47,07
